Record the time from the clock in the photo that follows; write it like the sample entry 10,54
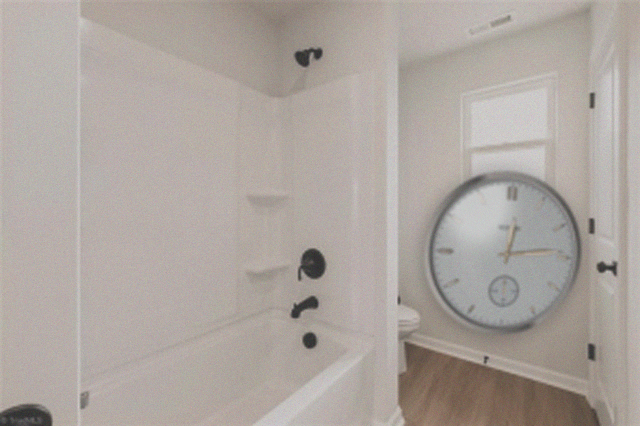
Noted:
12,14
